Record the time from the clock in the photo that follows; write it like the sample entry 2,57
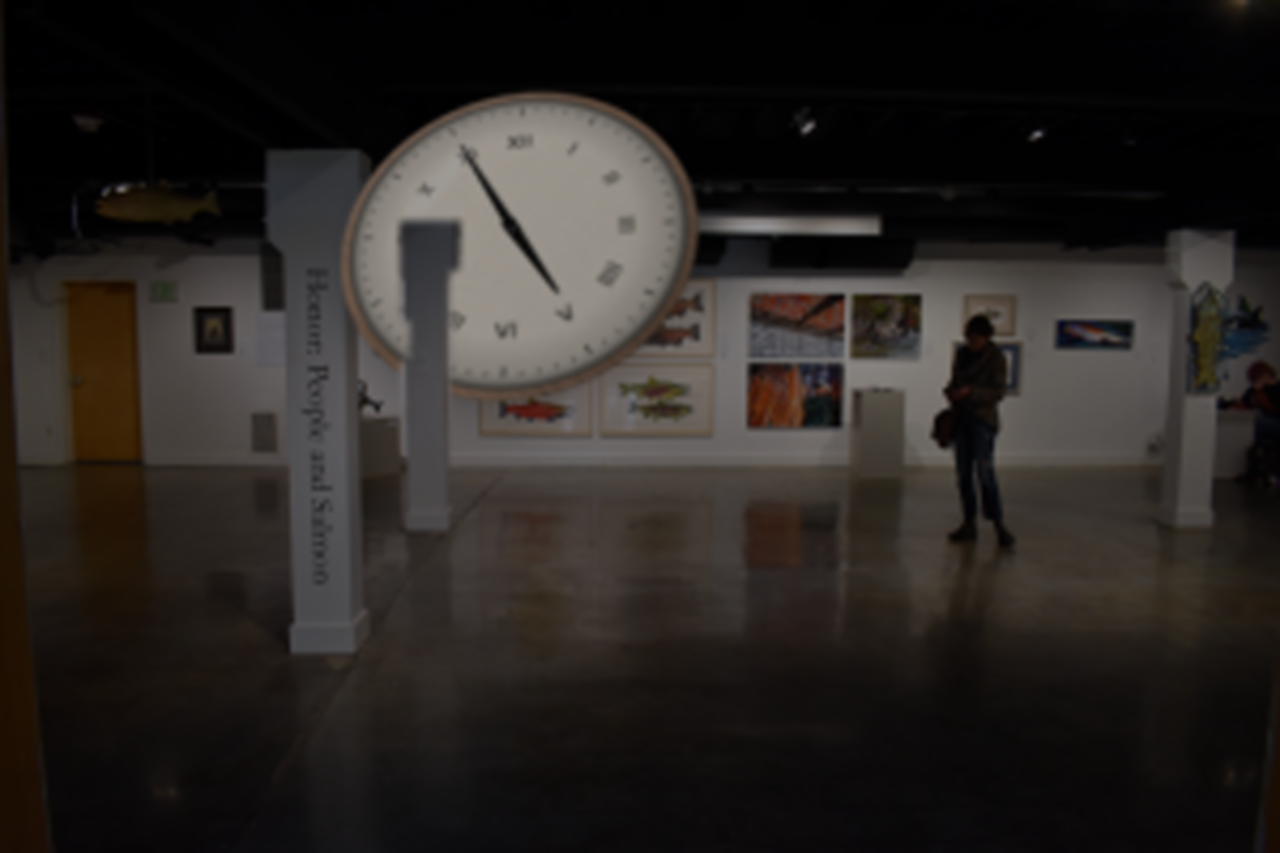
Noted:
4,55
